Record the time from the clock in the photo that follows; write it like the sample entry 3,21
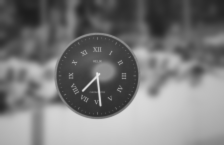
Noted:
7,29
